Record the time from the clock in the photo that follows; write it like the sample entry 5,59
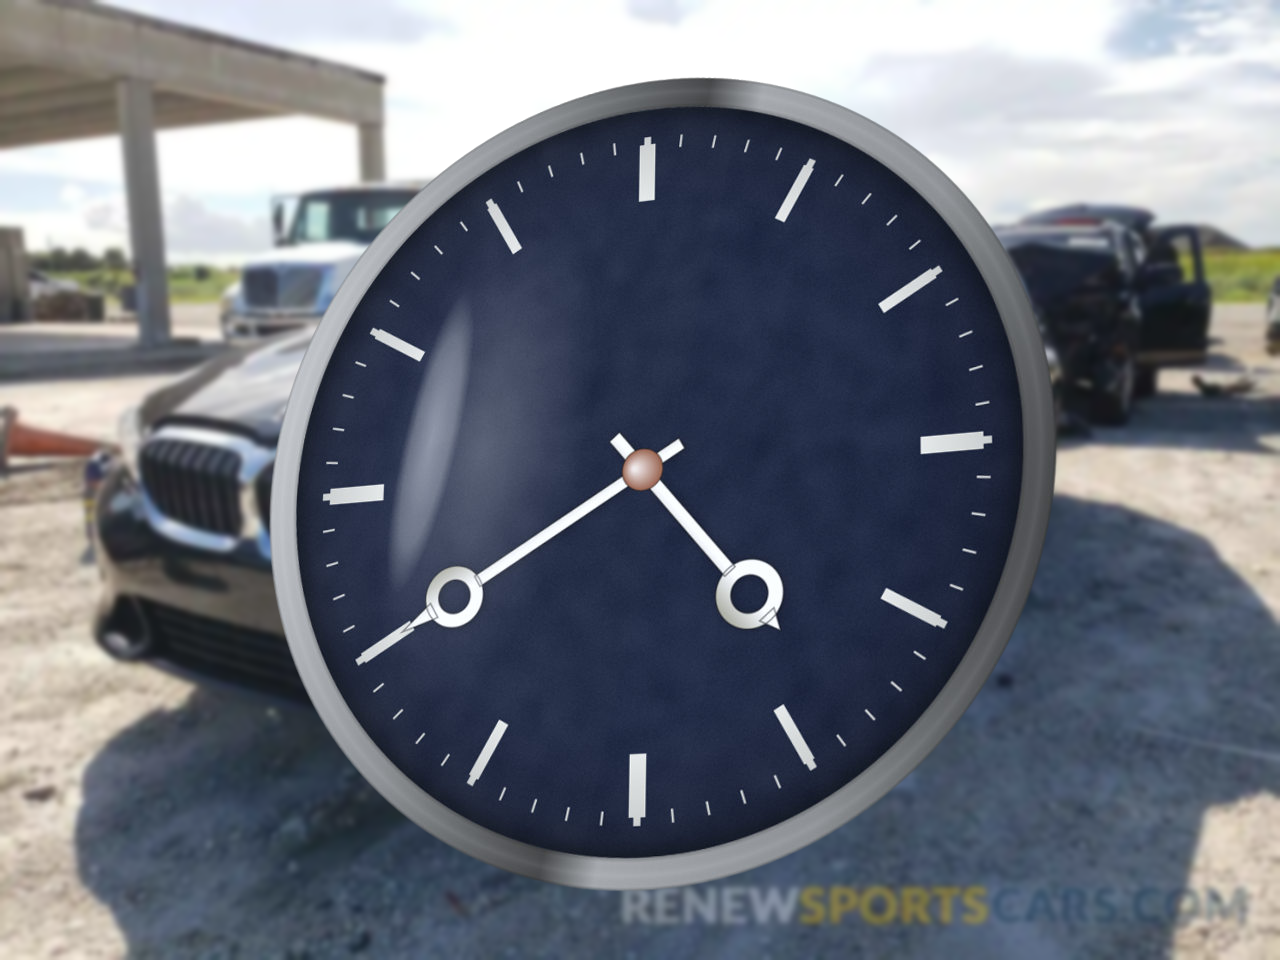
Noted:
4,40
